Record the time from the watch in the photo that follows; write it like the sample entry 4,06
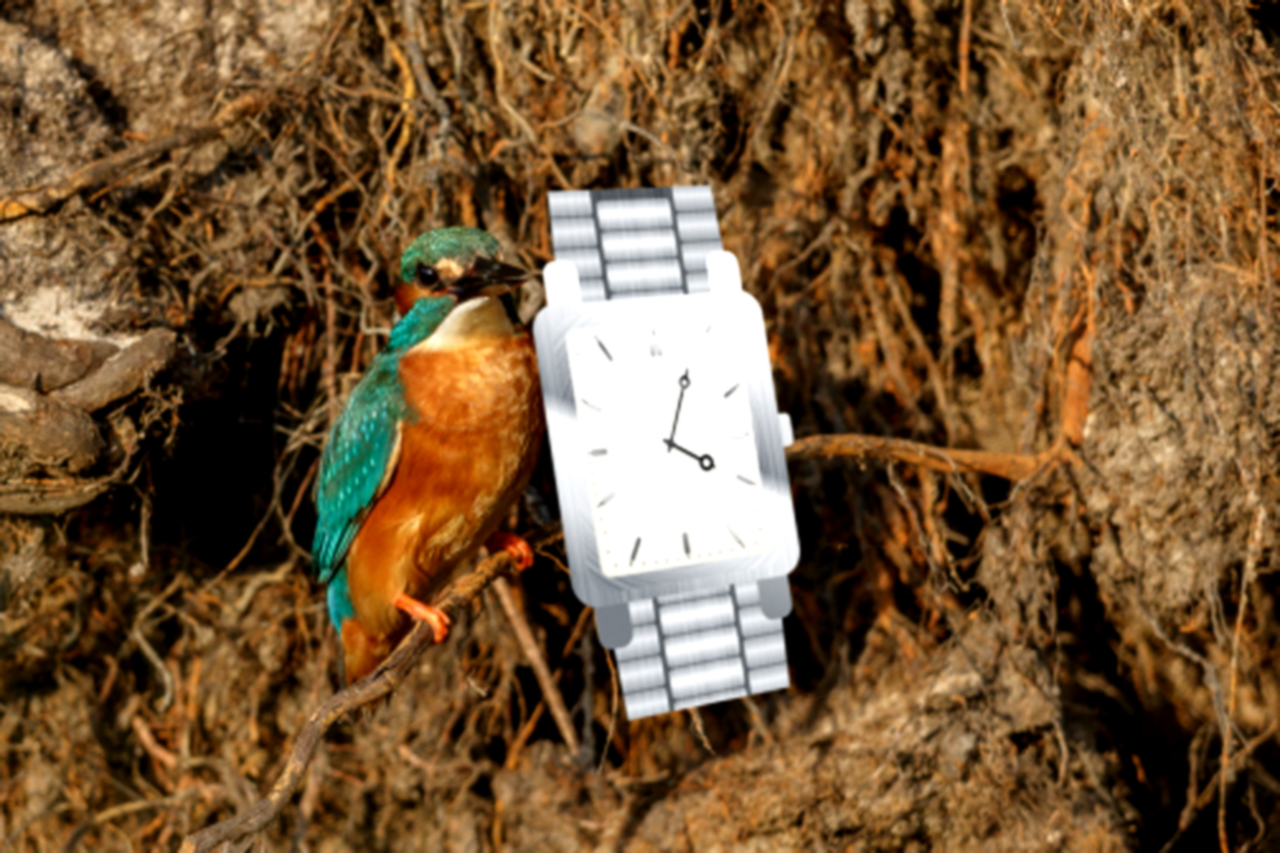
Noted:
4,04
